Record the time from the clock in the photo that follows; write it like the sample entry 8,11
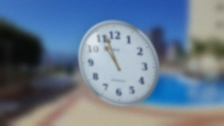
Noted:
10,57
